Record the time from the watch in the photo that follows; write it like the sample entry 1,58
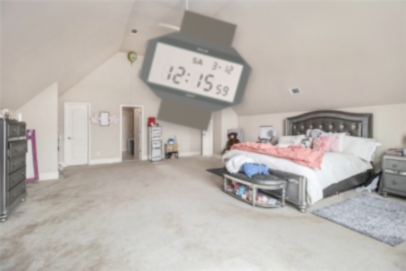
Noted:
12,15
